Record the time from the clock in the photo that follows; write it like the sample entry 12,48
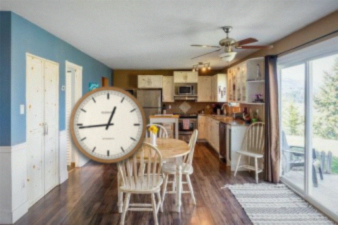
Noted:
12,44
